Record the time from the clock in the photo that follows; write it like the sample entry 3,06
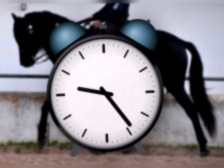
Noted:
9,24
